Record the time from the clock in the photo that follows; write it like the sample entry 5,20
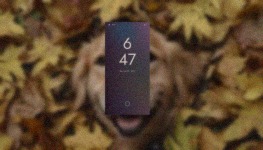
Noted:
6,47
